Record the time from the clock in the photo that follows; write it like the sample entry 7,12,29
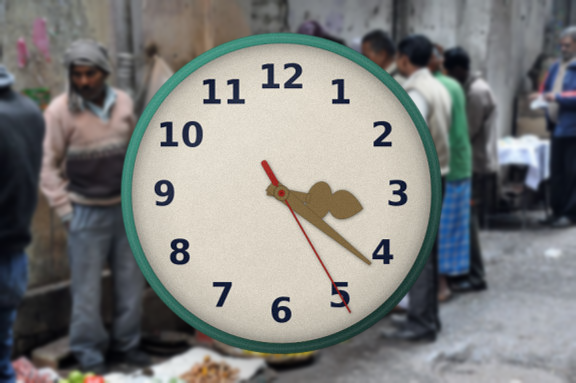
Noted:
3,21,25
